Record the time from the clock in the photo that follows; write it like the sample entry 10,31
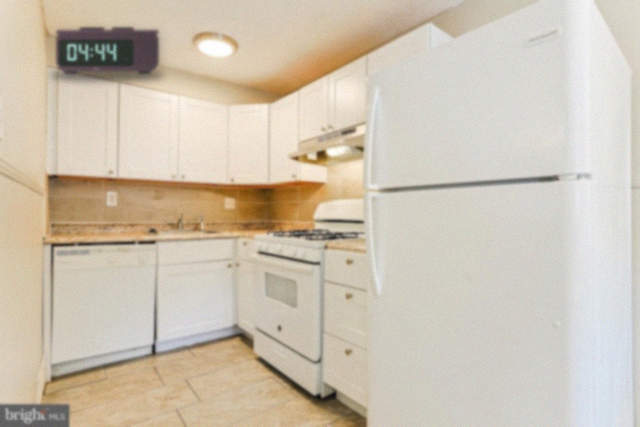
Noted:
4,44
